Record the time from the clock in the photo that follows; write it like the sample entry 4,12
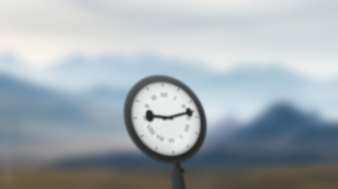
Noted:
9,13
